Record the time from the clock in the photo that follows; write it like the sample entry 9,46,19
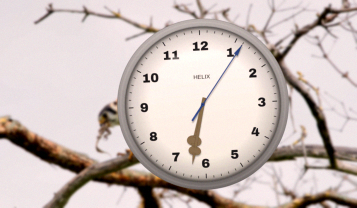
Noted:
6,32,06
